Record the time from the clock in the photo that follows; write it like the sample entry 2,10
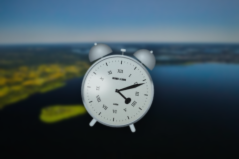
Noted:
4,11
